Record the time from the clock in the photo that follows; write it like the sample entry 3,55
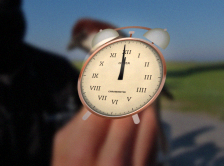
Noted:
11,59
